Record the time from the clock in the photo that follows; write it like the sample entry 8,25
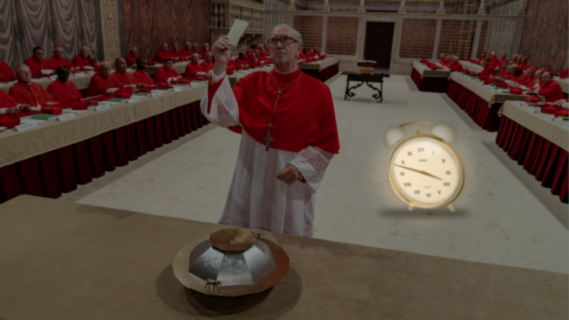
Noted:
3,48
